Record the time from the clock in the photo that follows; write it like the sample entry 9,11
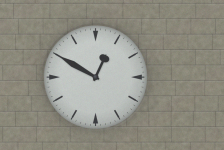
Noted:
12,50
